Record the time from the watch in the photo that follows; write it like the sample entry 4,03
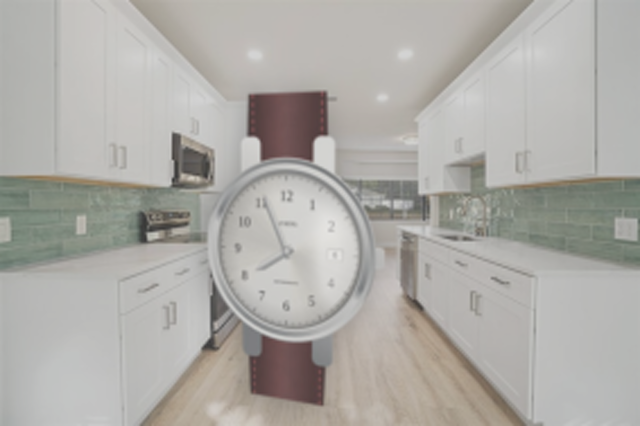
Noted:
7,56
